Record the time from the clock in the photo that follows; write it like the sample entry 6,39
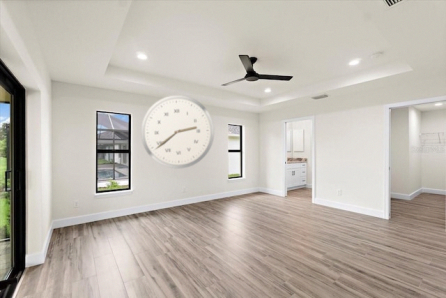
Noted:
2,39
